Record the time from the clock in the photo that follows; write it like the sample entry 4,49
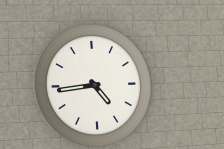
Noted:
4,44
